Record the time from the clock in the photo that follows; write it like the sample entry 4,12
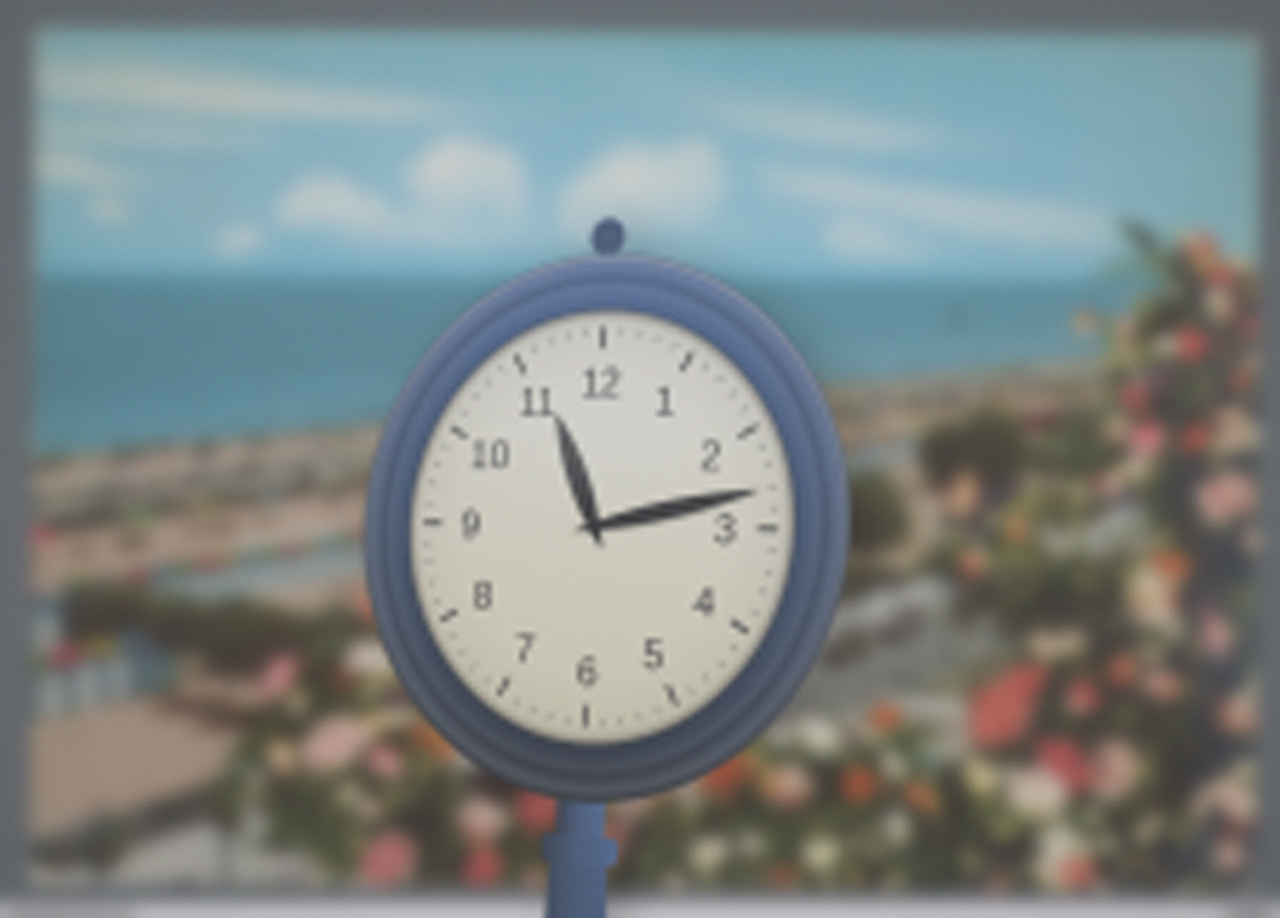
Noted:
11,13
